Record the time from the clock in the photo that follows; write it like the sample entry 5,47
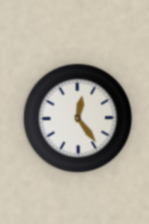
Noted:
12,24
